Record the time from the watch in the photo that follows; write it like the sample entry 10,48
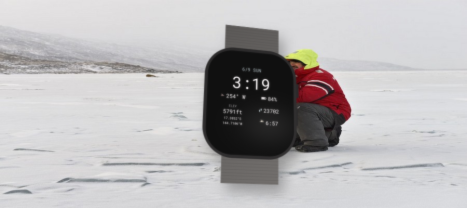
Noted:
3,19
